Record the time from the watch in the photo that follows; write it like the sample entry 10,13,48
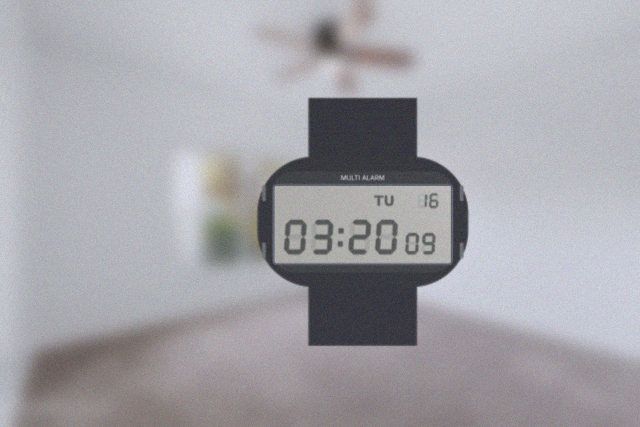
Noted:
3,20,09
